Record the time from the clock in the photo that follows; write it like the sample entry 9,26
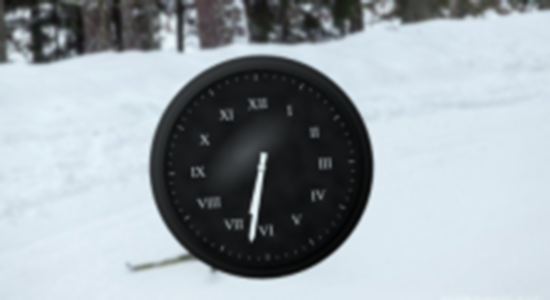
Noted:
6,32
